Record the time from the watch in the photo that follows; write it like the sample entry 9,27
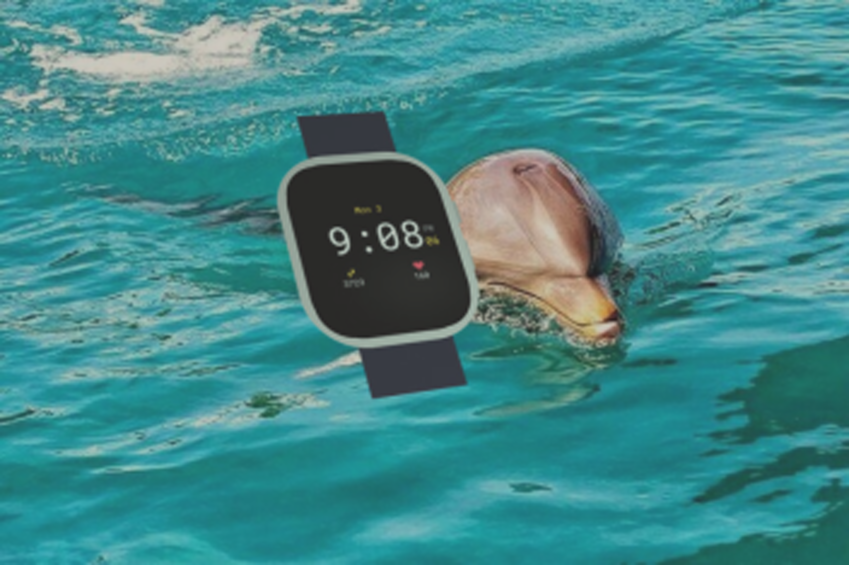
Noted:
9,08
